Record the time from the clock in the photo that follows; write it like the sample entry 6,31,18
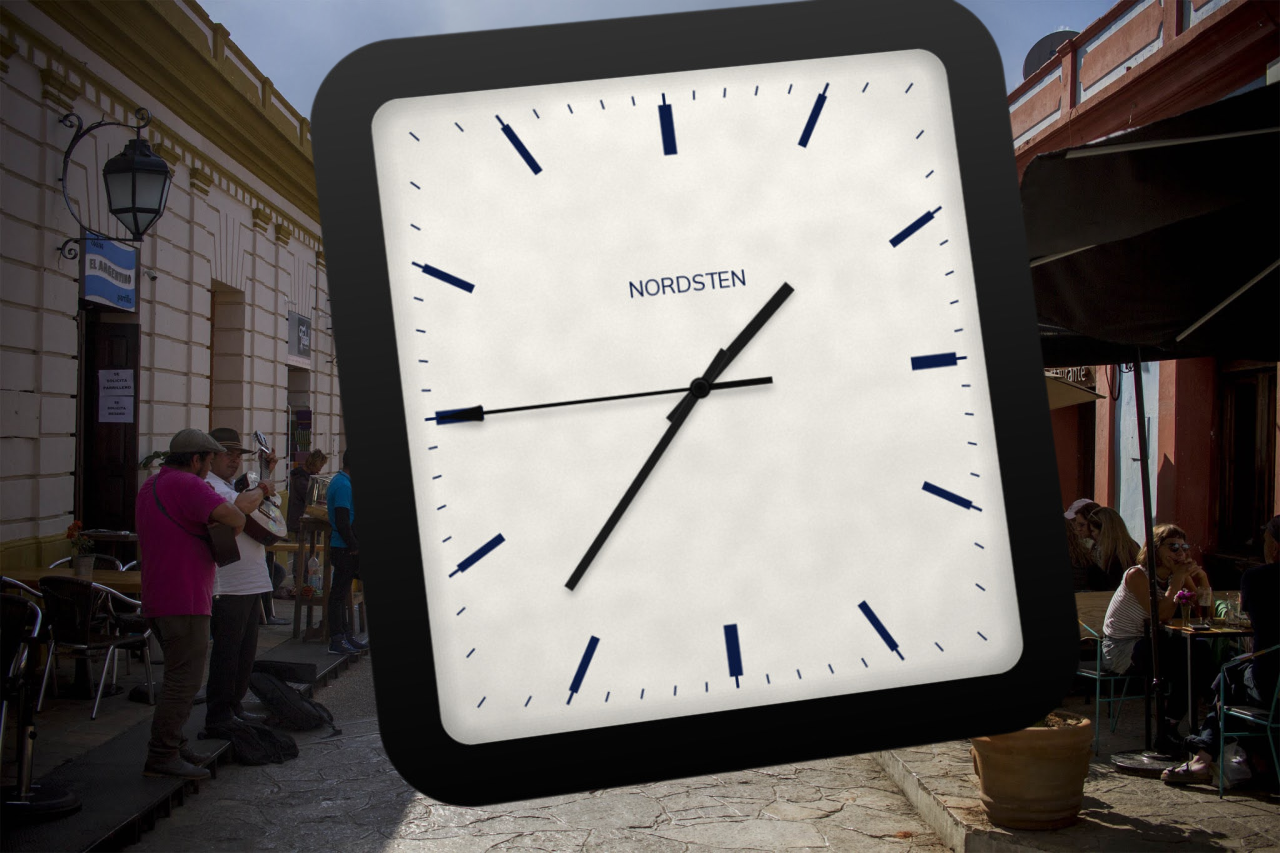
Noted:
1,36,45
